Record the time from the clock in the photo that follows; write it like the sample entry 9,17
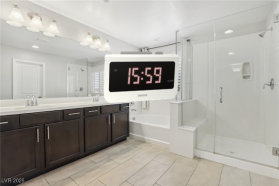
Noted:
15,59
